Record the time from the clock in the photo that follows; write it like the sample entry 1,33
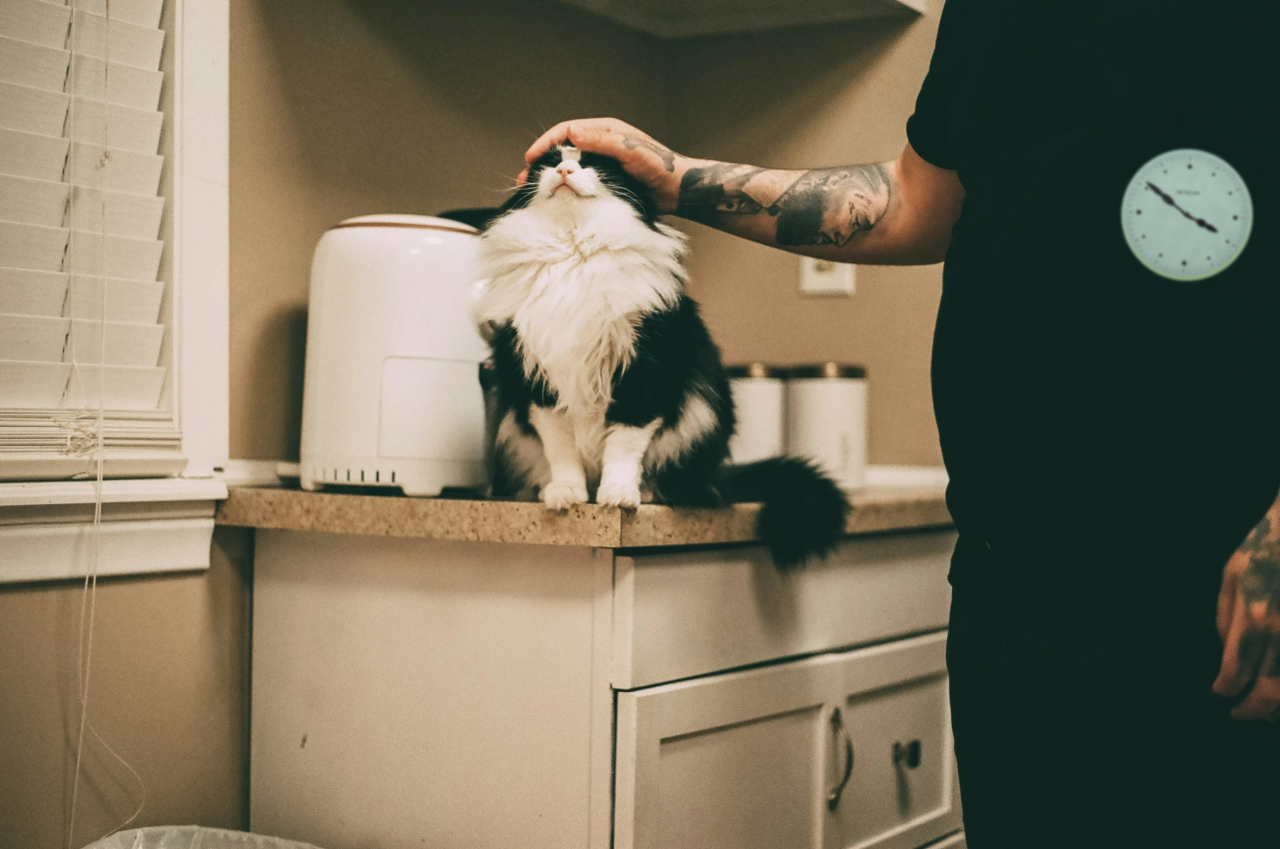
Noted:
3,51
